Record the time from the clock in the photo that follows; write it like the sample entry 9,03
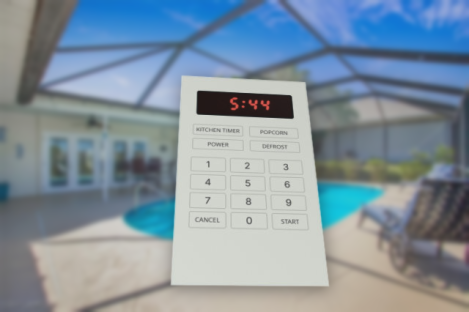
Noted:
5,44
